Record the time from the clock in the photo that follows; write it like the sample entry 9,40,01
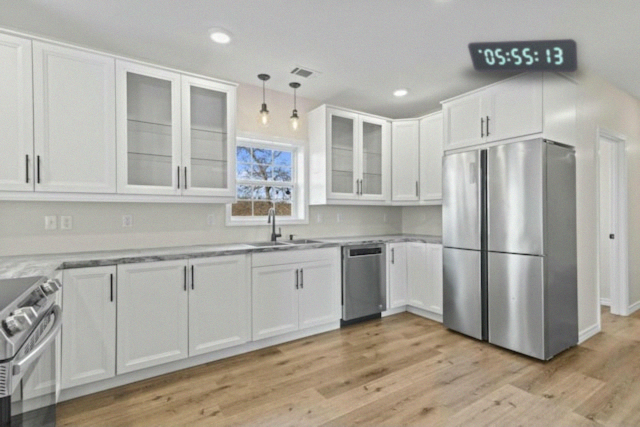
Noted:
5,55,13
